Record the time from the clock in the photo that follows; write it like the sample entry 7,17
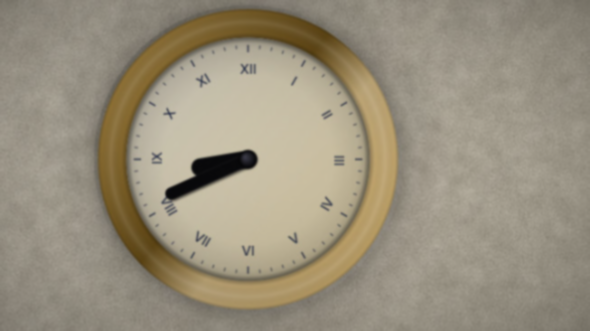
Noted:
8,41
